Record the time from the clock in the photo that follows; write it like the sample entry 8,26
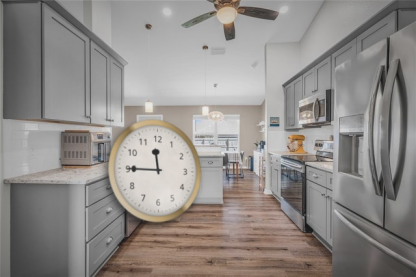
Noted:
11,45
